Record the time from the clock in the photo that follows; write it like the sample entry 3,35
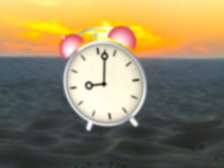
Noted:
9,02
